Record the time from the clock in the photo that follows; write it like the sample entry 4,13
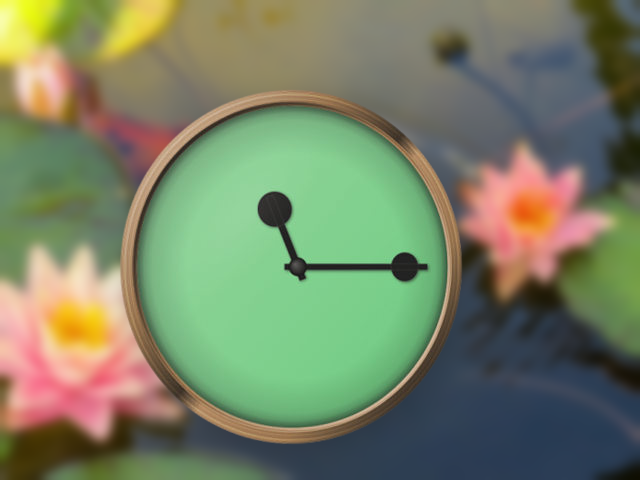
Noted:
11,15
